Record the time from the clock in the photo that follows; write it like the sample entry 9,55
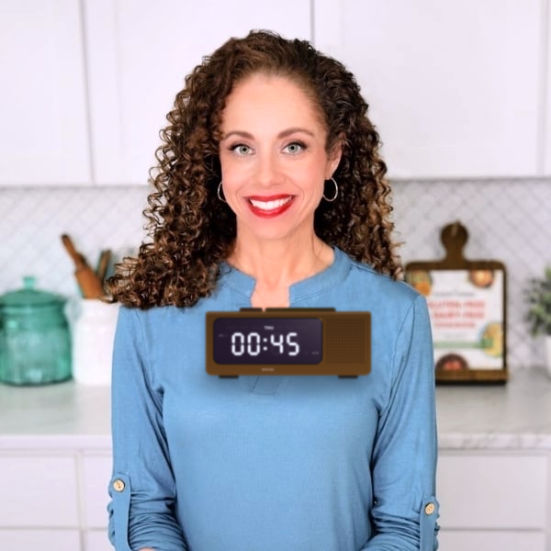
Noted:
0,45
